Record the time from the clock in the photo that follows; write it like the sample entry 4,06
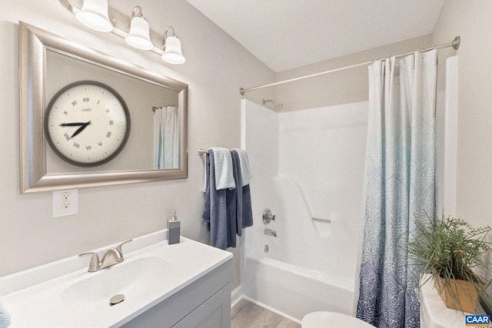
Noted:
7,45
